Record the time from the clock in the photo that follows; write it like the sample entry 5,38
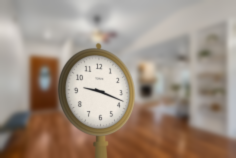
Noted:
9,18
